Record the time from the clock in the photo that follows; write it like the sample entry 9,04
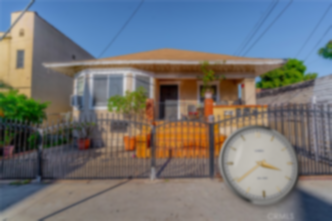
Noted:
3,39
